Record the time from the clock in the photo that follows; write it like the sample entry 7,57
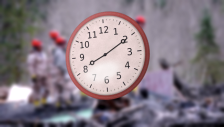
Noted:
8,10
